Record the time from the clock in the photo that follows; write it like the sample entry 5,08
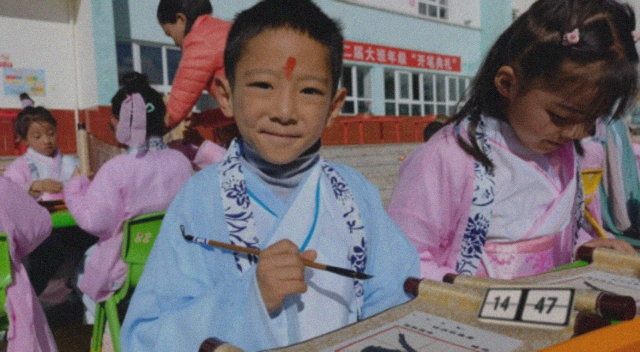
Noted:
14,47
